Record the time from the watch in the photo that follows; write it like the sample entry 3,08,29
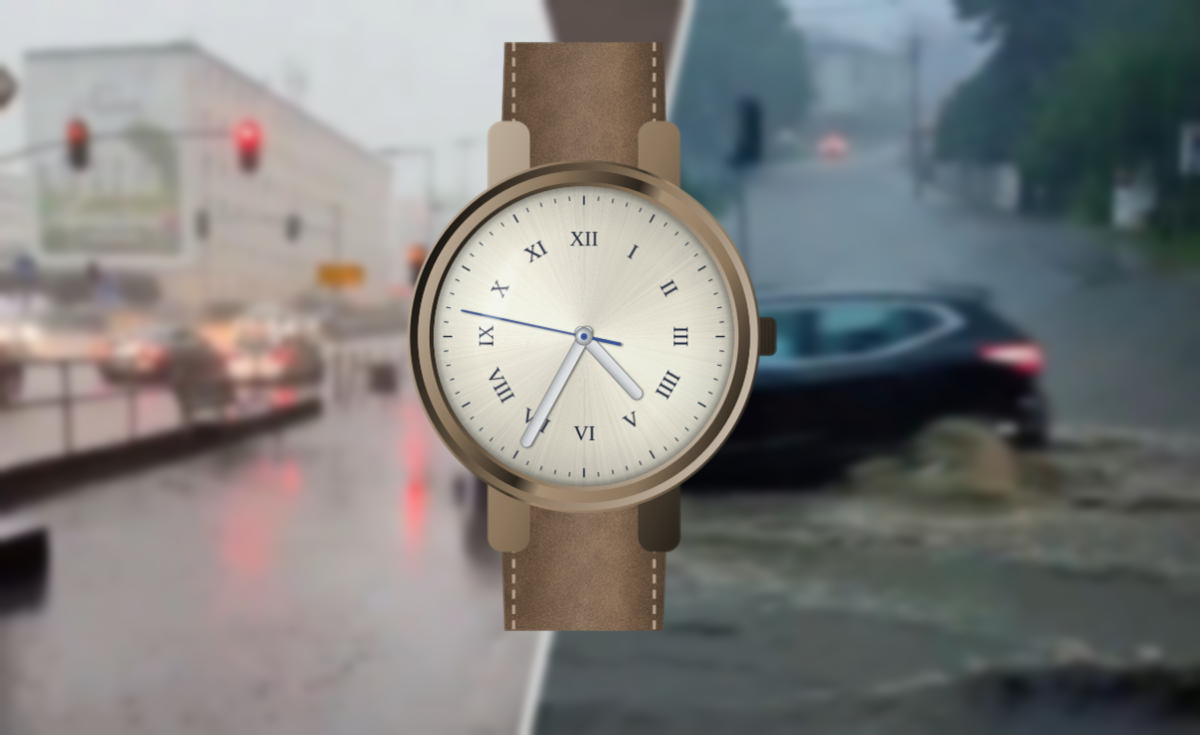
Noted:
4,34,47
